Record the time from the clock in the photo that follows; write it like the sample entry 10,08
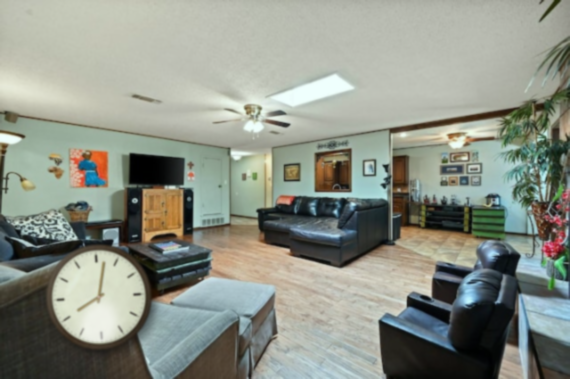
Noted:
8,02
